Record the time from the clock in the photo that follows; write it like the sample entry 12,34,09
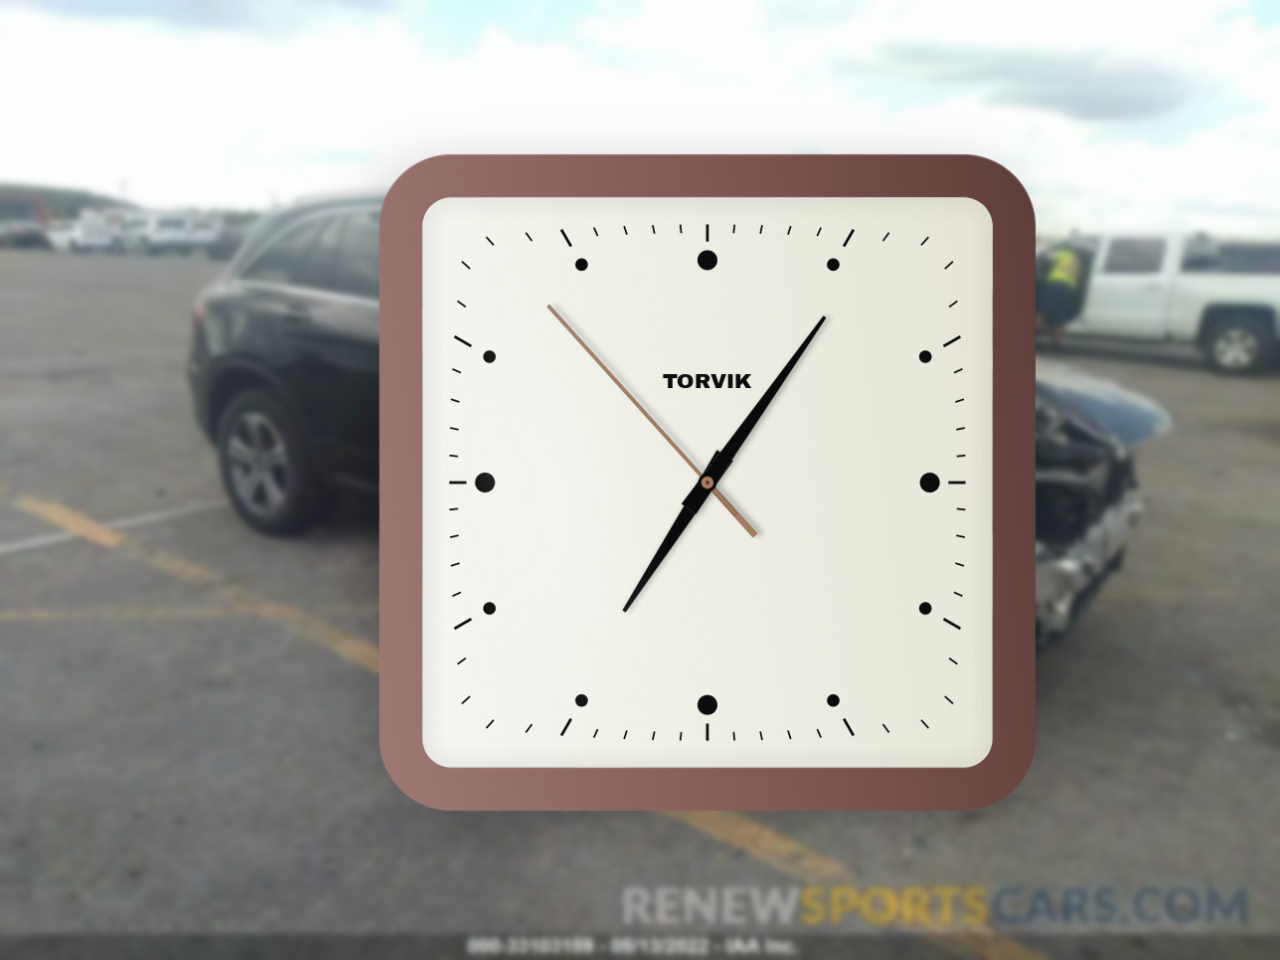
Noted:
7,05,53
